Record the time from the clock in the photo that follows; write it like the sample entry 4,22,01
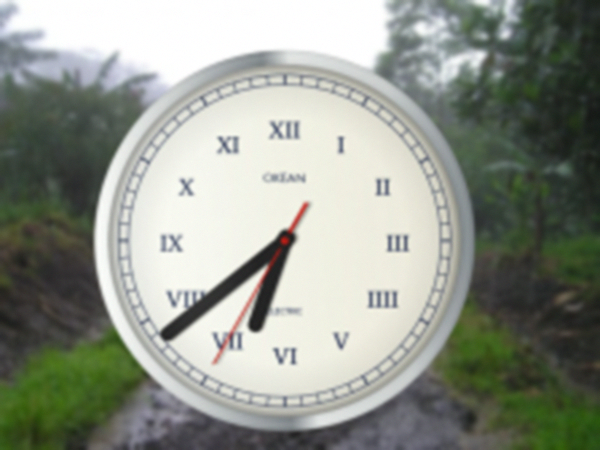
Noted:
6,38,35
